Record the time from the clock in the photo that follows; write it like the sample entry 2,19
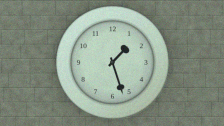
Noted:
1,27
